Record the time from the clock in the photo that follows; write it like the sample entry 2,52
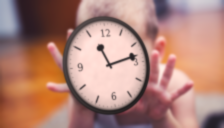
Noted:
11,13
